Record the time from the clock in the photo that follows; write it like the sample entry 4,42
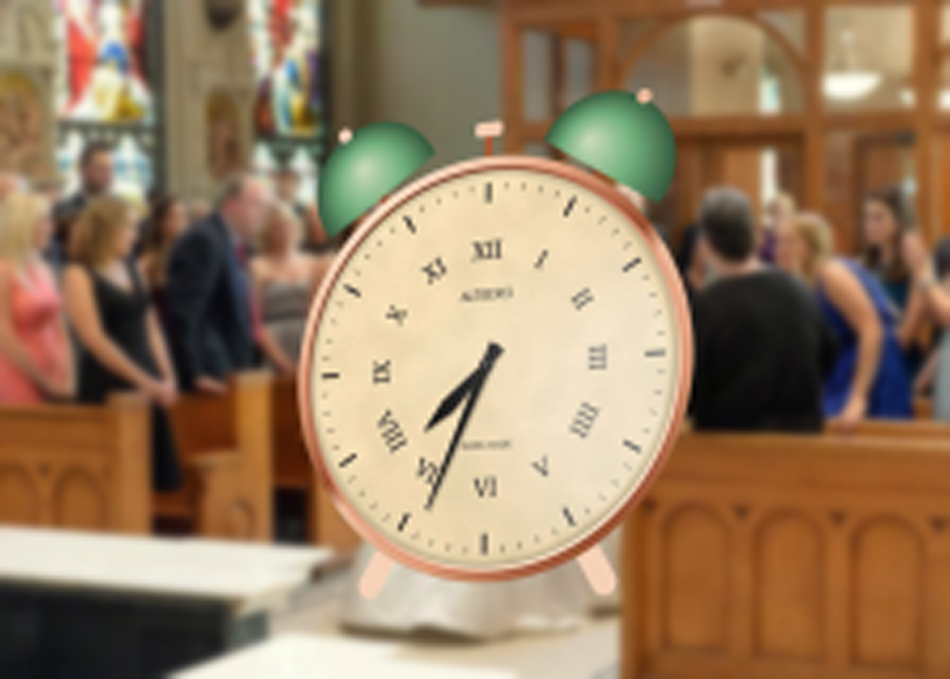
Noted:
7,34
